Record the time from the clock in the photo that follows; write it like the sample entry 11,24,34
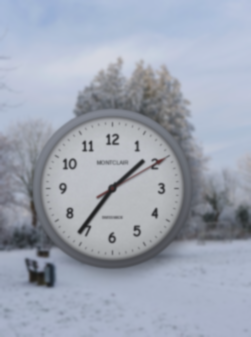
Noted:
1,36,10
